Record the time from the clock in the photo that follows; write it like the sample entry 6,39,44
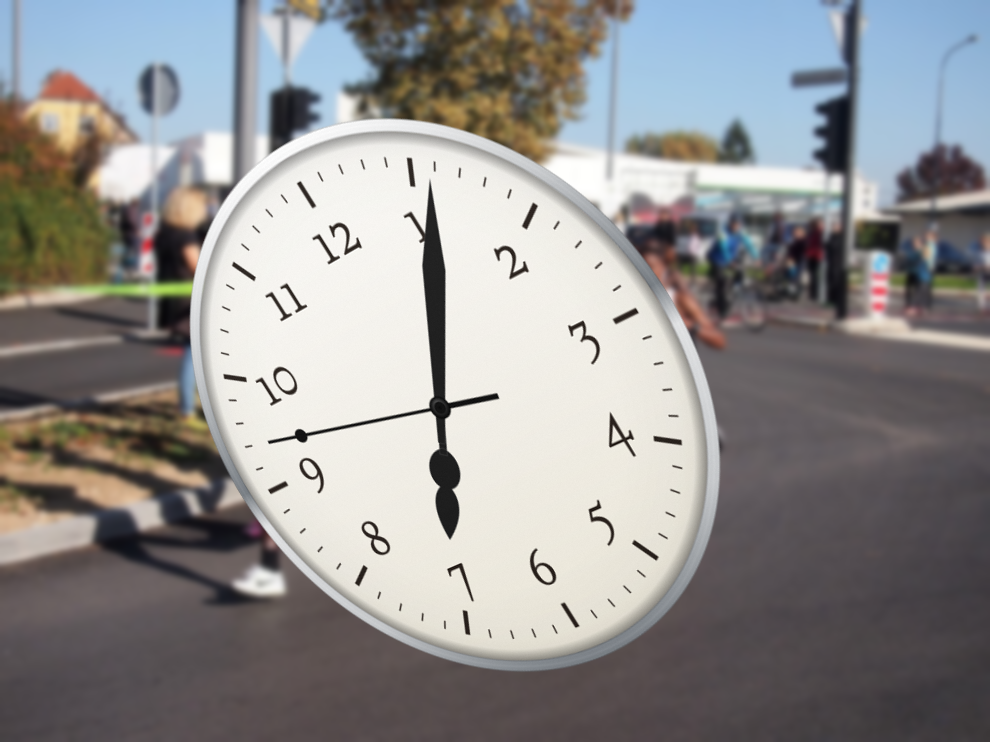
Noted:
7,05,47
